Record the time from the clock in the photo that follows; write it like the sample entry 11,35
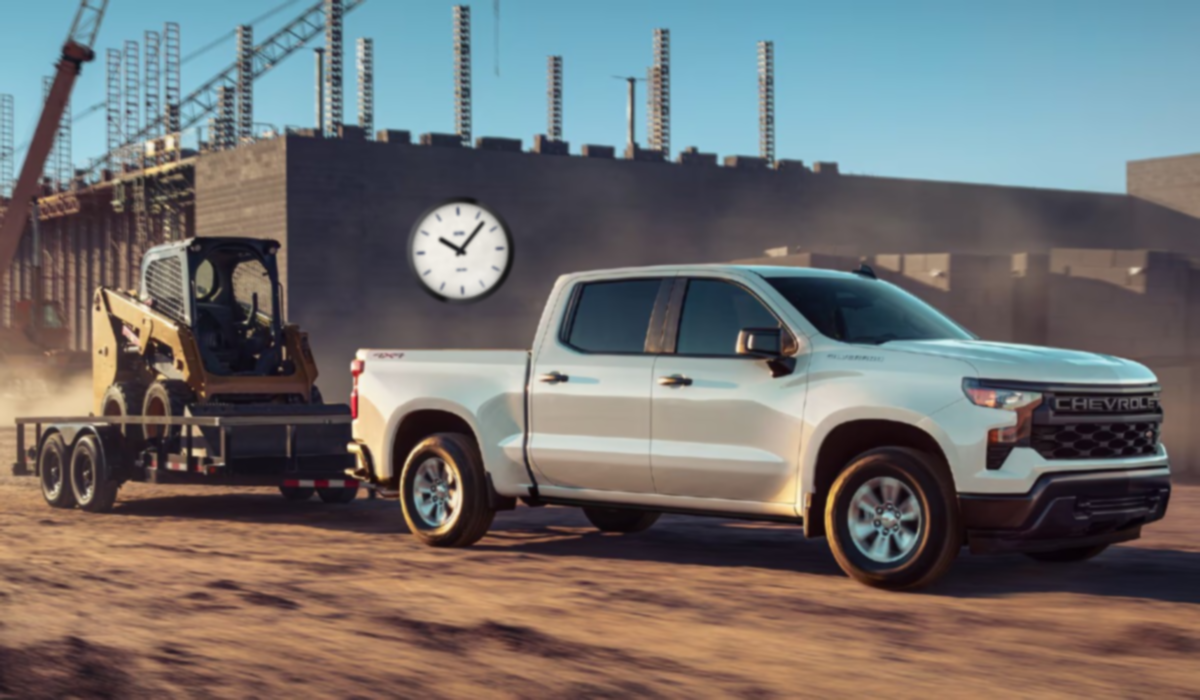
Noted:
10,07
